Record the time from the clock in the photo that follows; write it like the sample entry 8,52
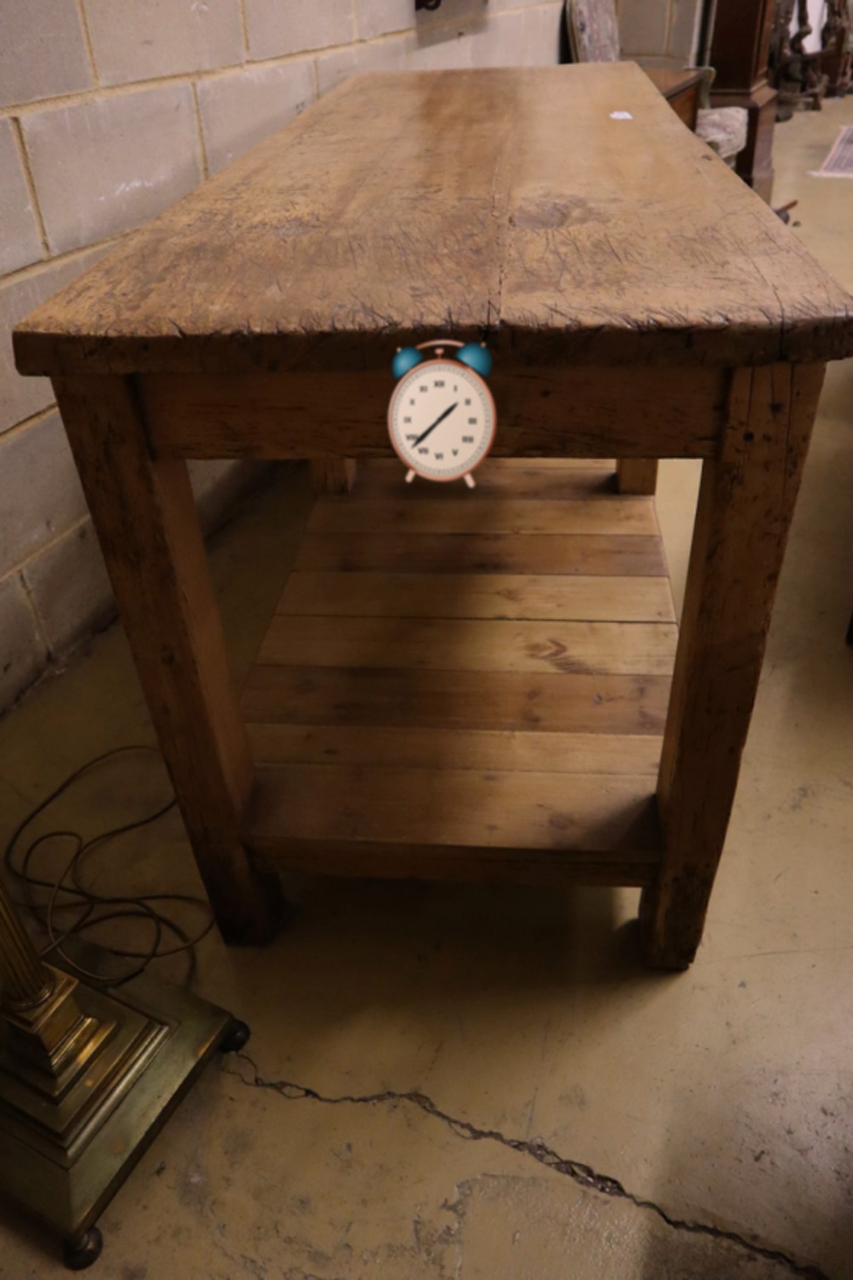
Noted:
1,38
